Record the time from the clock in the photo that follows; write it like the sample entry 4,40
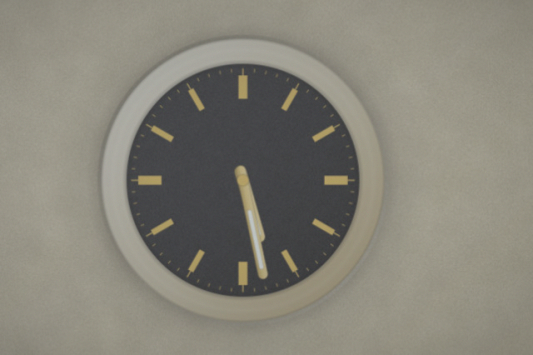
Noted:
5,28
